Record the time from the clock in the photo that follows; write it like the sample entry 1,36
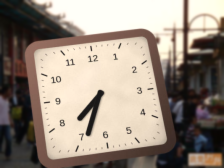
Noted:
7,34
